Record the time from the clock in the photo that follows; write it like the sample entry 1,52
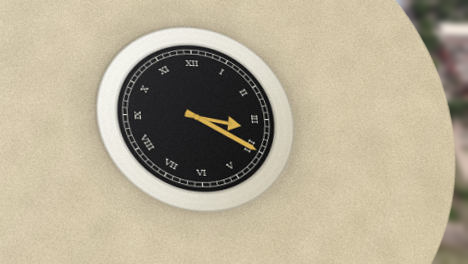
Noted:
3,20
